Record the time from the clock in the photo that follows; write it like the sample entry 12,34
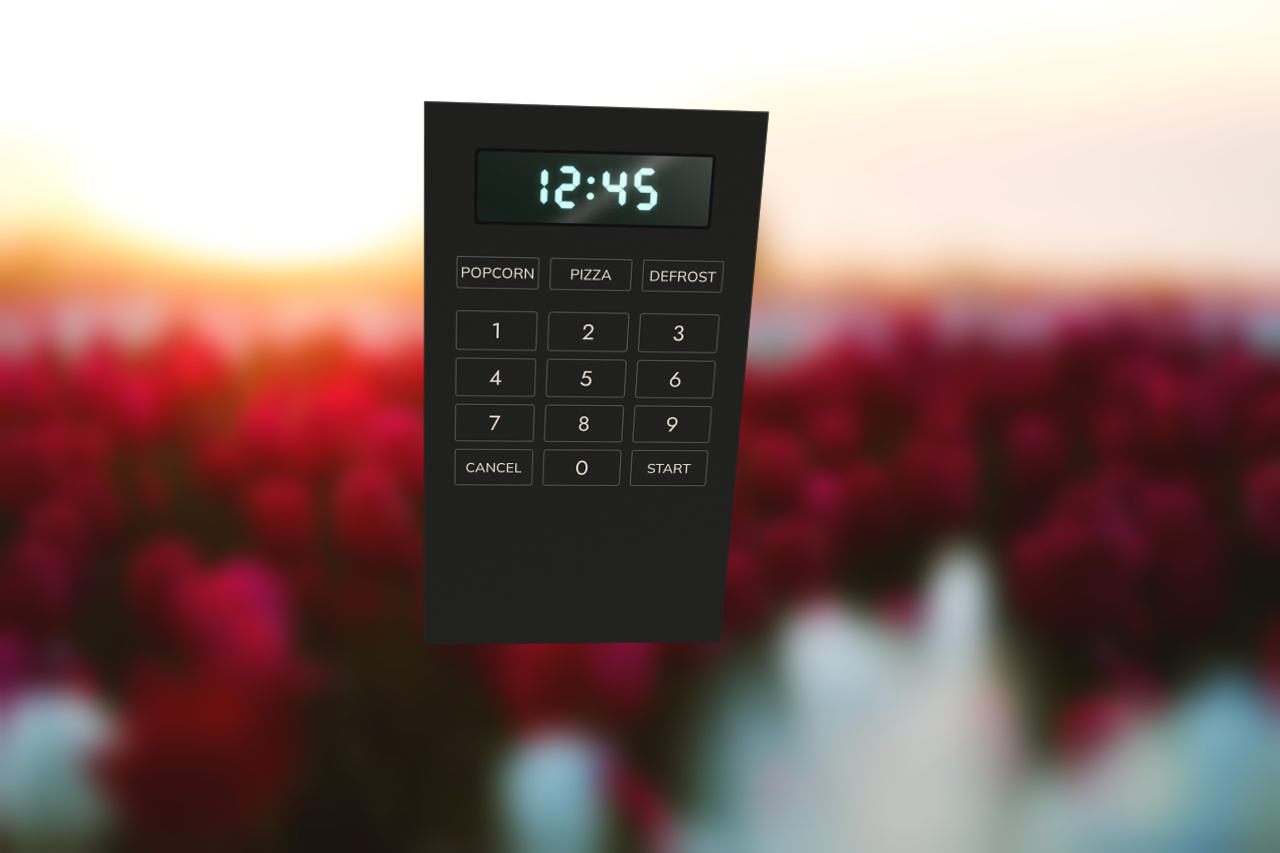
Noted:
12,45
